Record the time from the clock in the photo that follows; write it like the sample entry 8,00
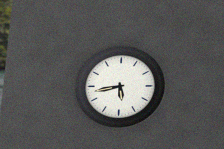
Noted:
5,43
